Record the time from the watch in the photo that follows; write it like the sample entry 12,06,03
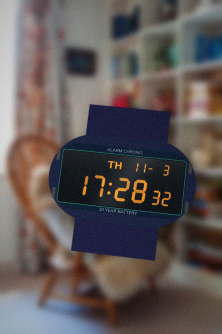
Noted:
17,28,32
